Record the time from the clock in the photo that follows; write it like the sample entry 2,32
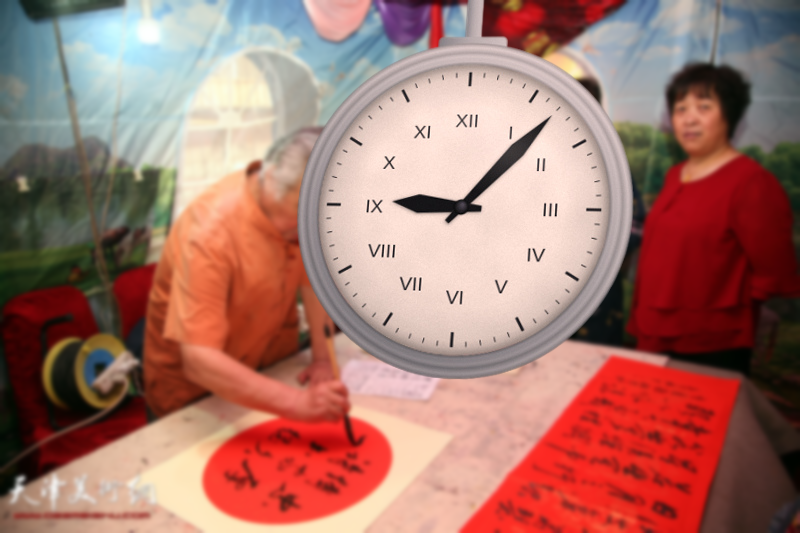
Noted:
9,07
